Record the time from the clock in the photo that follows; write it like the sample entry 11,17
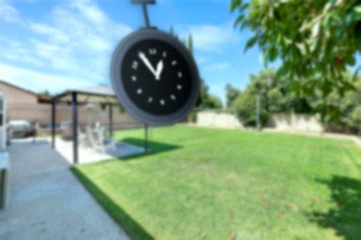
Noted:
12,55
